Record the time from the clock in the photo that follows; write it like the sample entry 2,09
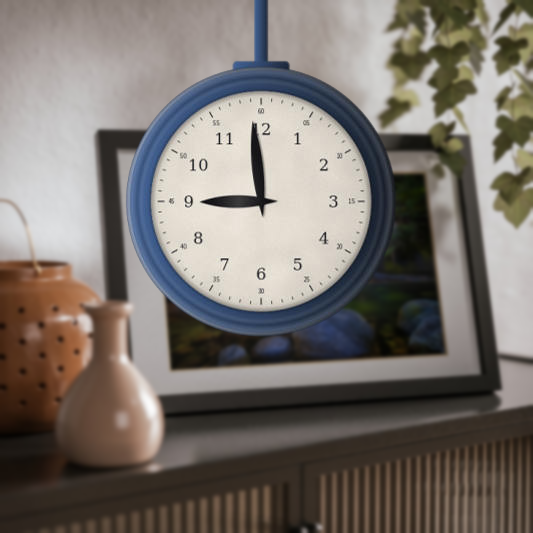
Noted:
8,59
